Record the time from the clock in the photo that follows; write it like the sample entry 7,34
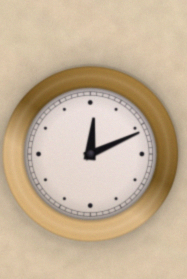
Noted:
12,11
